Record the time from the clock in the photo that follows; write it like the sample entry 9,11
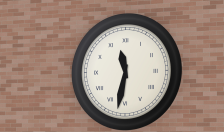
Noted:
11,32
